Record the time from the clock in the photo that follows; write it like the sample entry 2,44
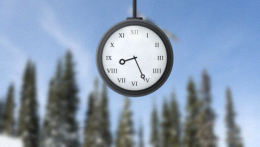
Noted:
8,26
